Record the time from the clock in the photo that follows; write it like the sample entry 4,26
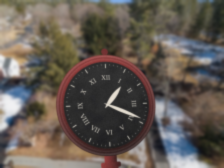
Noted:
1,19
